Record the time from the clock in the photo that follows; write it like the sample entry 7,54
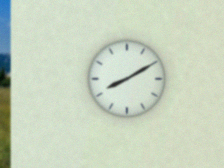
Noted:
8,10
